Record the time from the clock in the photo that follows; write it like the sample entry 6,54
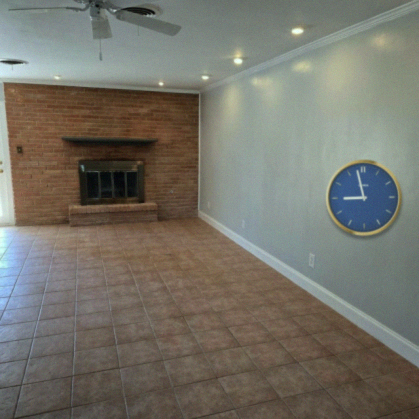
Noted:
8,58
